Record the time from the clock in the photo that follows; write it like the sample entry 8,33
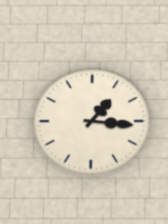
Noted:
1,16
